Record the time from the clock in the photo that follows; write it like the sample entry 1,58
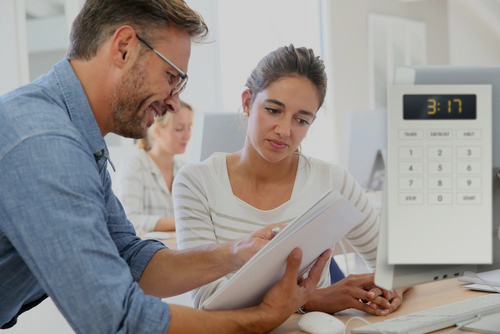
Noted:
3,17
